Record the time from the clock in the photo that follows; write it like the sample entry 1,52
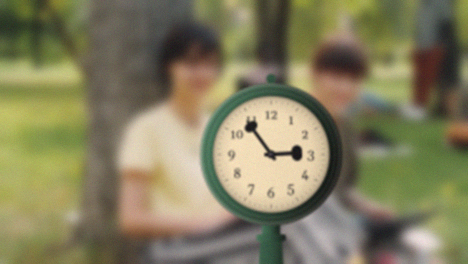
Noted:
2,54
